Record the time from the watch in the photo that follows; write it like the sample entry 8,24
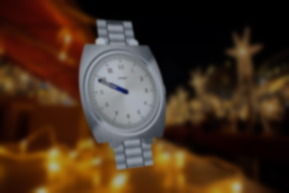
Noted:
9,49
